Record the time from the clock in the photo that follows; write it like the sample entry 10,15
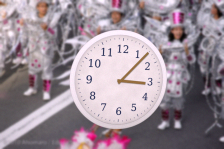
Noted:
3,07
